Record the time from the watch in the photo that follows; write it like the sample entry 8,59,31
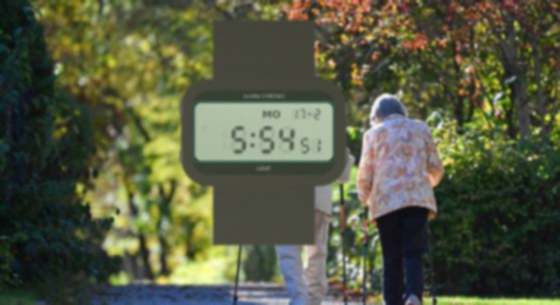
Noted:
5,54,51
